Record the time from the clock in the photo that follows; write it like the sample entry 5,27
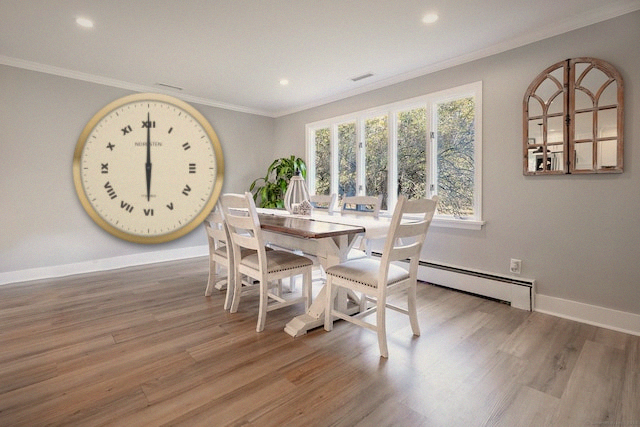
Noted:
6,00
